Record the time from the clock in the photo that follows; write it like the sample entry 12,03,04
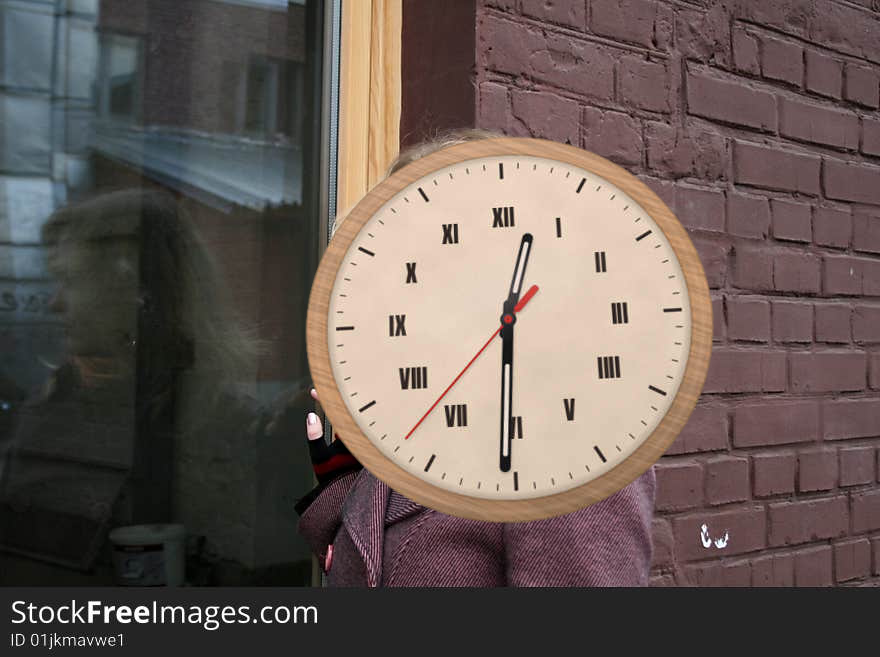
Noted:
12,30,37
